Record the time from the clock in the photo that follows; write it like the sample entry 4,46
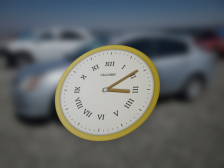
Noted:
3,09
